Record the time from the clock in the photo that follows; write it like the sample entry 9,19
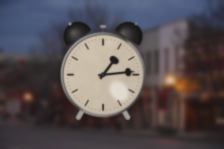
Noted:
1,14
